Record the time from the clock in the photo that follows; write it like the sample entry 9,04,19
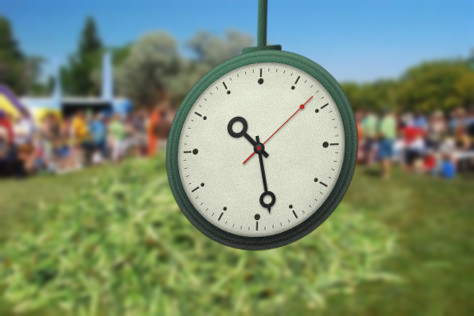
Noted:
10,28,08
